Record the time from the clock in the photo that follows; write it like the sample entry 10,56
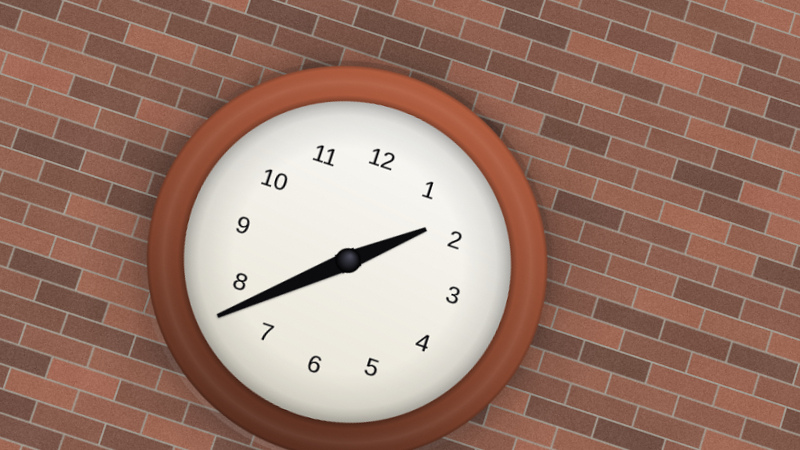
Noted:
1,38
